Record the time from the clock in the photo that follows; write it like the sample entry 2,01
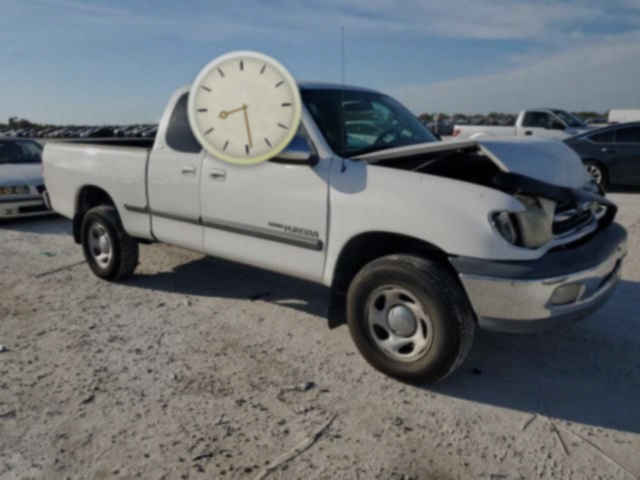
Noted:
8,29
